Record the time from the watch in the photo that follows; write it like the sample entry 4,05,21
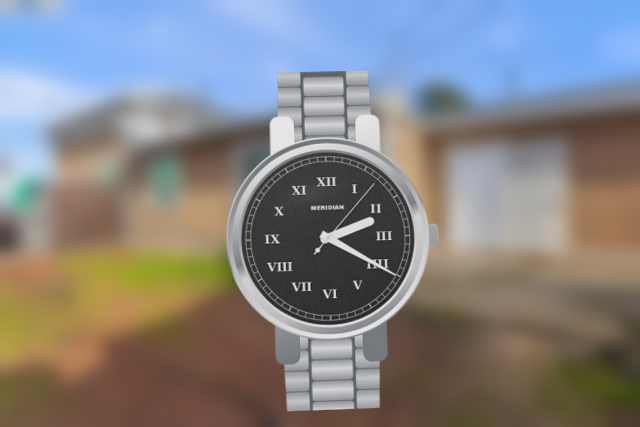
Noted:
2,20,07
